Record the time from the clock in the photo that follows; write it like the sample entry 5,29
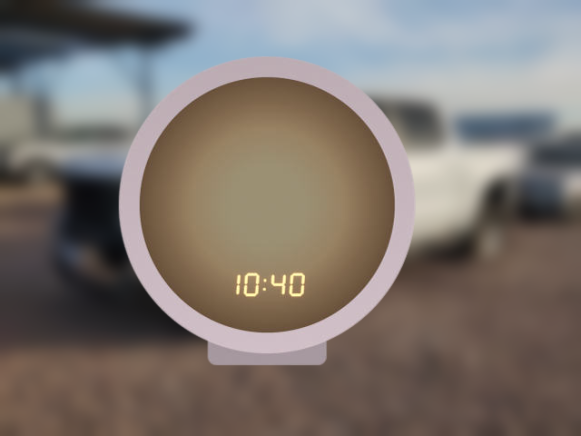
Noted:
10,40
